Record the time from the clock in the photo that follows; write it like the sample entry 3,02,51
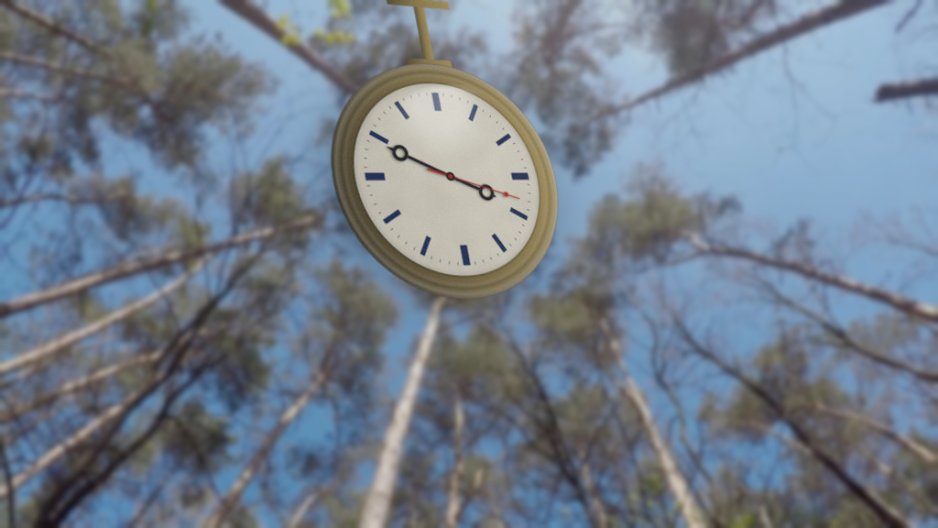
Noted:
3,49,18
